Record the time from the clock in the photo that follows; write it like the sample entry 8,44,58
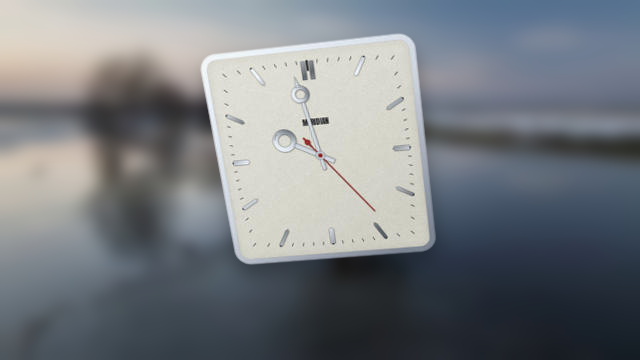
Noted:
9,58,24
